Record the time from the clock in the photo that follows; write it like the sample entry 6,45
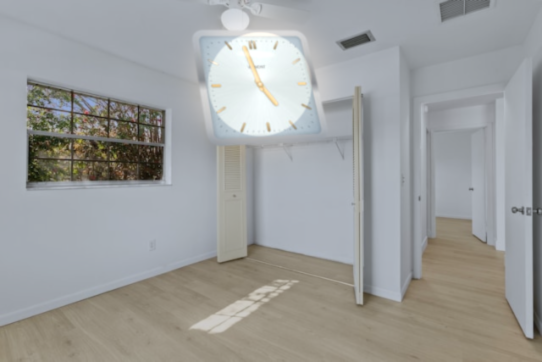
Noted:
4,58
